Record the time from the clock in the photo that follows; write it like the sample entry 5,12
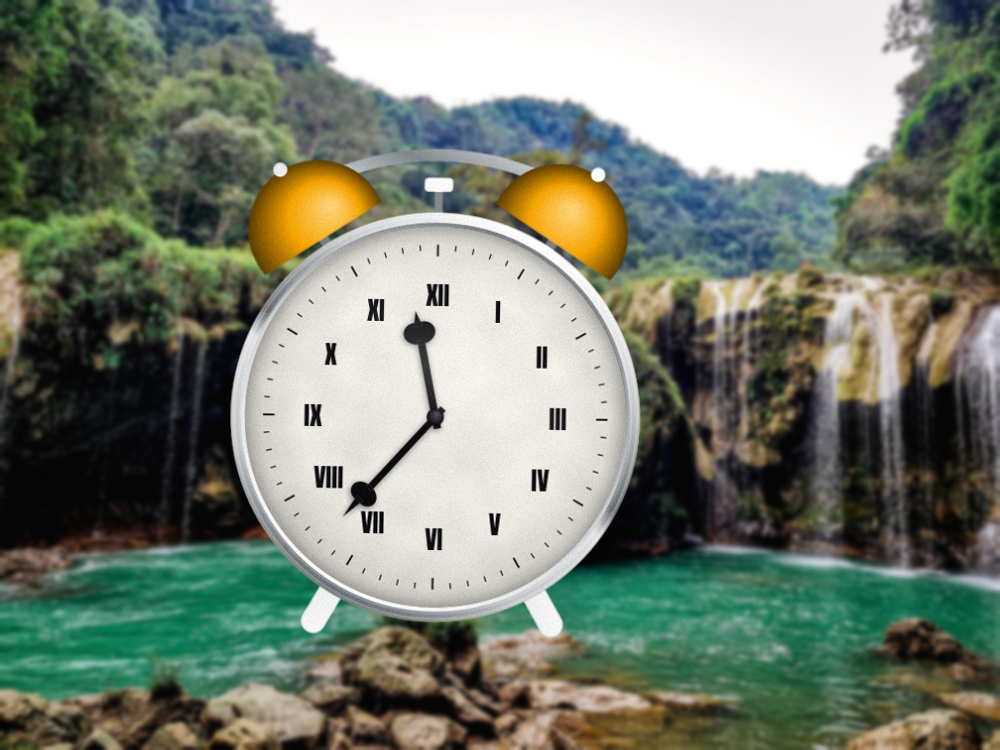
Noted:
11,37
